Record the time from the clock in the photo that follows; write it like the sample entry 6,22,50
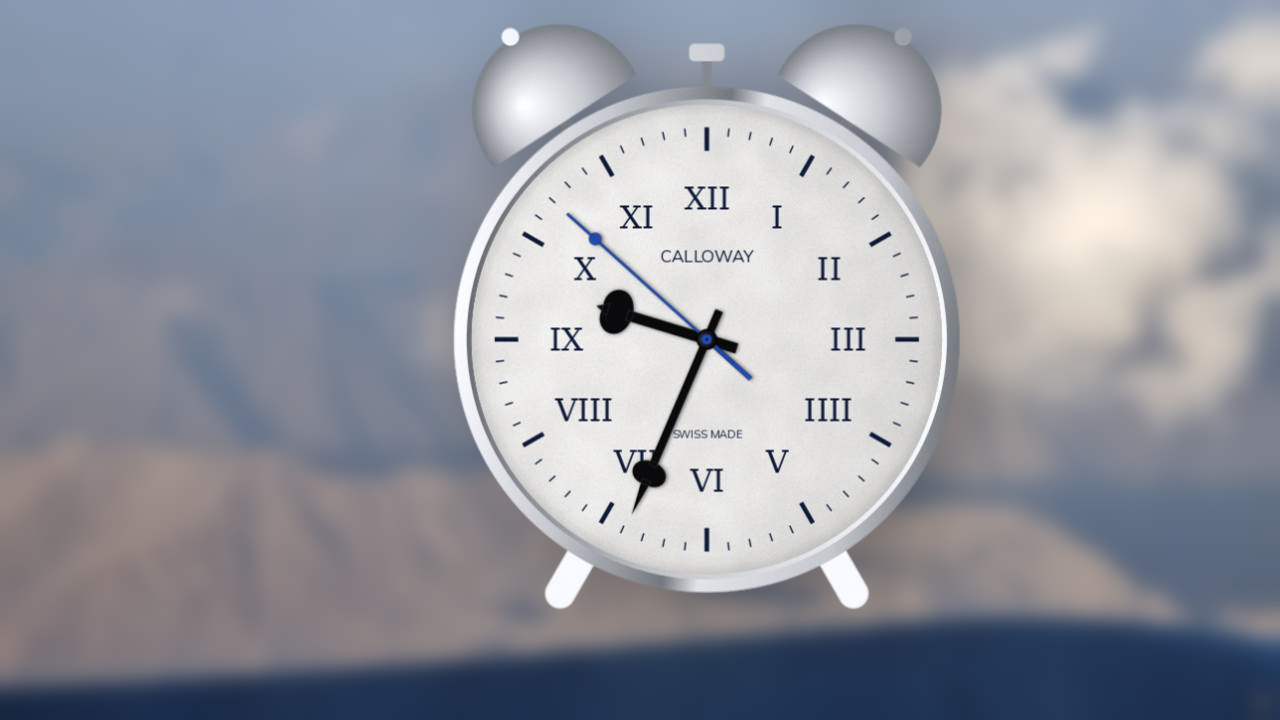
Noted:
9,33,52
